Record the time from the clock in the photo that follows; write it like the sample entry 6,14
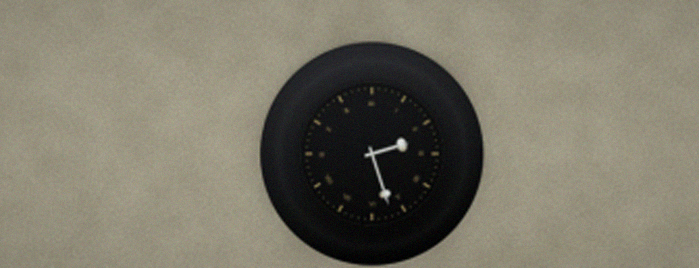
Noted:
2,27
